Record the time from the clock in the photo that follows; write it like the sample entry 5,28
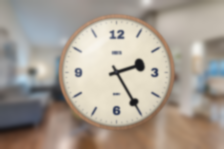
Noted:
2,25
